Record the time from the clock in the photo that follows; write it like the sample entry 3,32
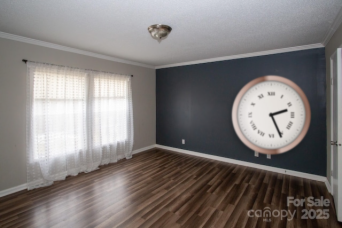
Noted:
2,26
